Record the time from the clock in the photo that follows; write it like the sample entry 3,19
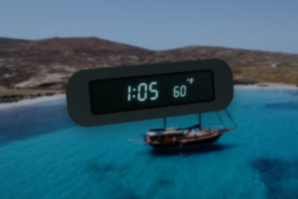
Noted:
1,05
